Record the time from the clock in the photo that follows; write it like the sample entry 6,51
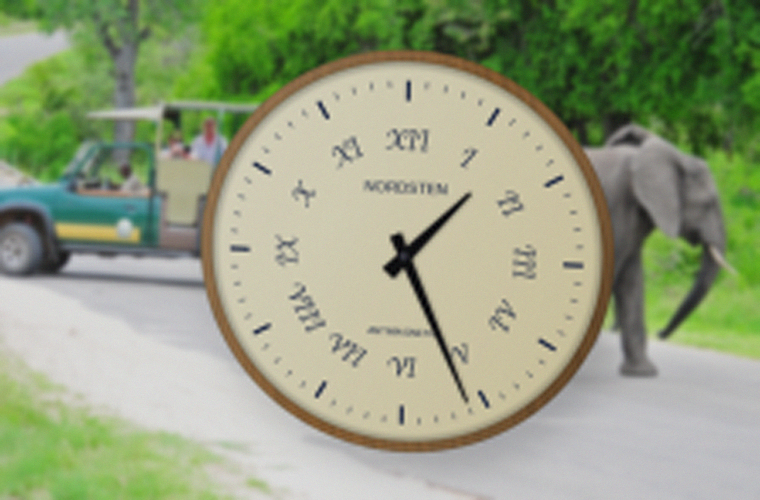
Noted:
1,26
